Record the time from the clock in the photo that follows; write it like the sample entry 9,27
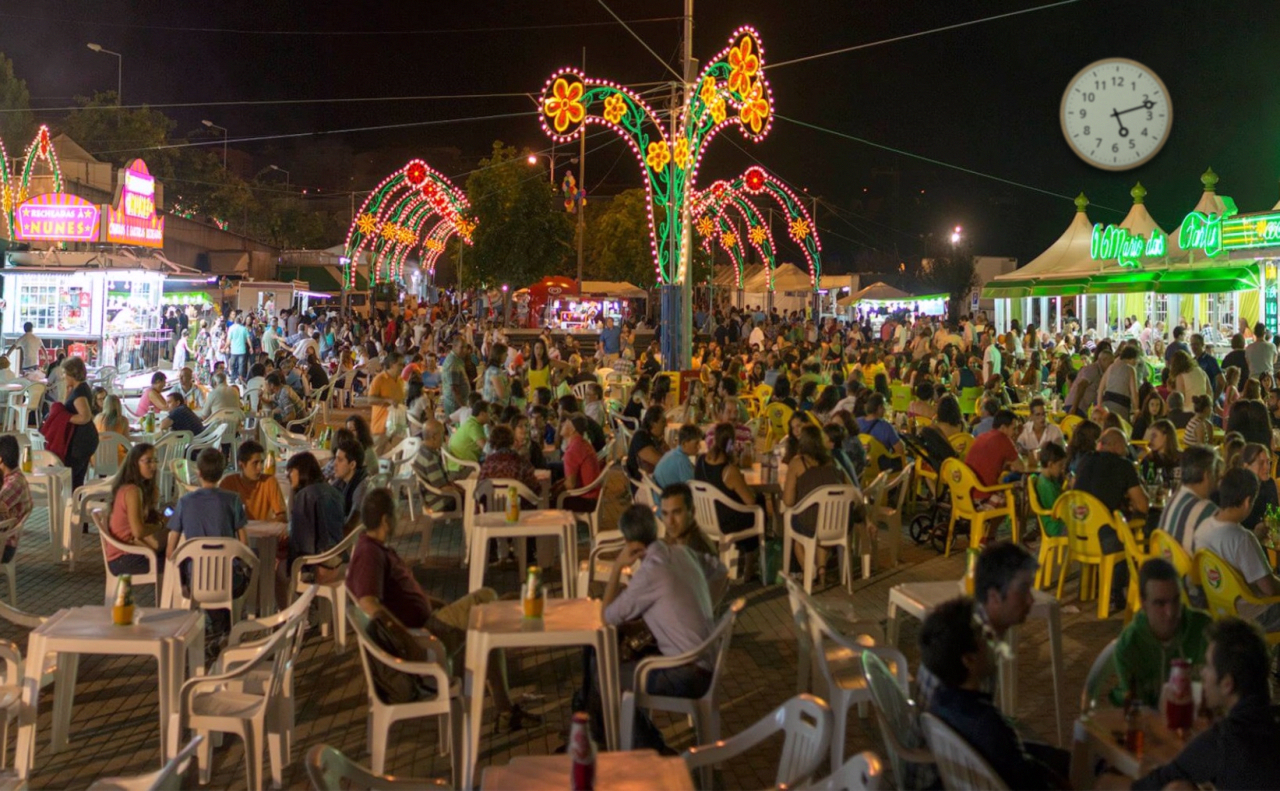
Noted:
5,12
